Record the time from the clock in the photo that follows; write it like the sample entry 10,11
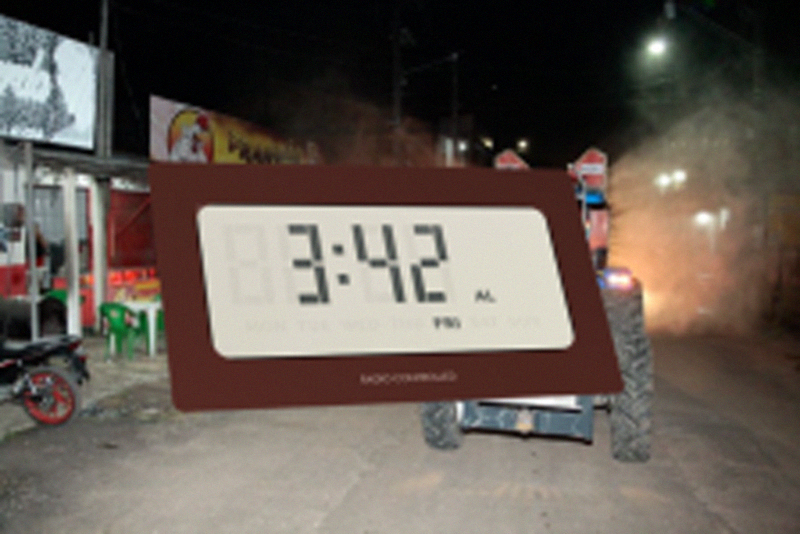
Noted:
3,42
